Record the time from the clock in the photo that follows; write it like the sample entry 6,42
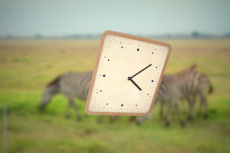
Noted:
4,08
